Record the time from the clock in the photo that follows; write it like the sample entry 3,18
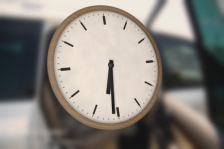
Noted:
6,31
